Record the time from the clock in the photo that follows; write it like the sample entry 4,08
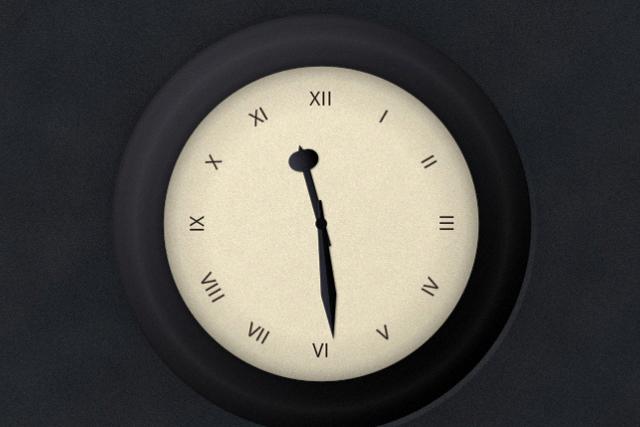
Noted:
11,29
